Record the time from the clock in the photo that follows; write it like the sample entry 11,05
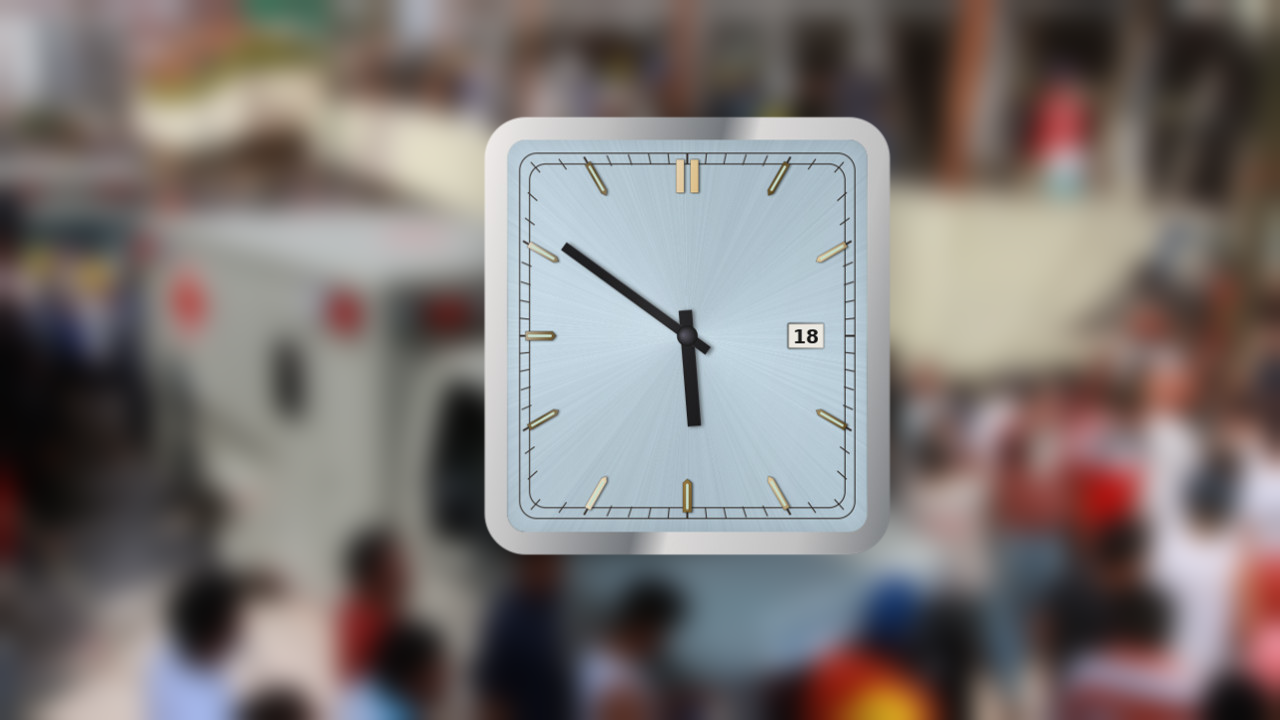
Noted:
5,51
